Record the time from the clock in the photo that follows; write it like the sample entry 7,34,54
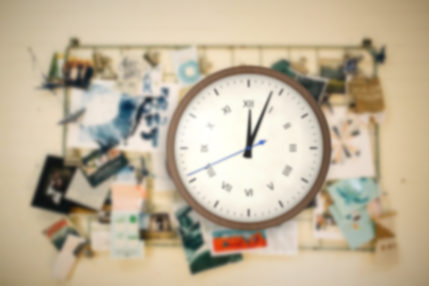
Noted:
12,03,41
